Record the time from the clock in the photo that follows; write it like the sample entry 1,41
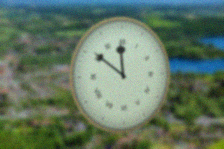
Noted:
11,51
